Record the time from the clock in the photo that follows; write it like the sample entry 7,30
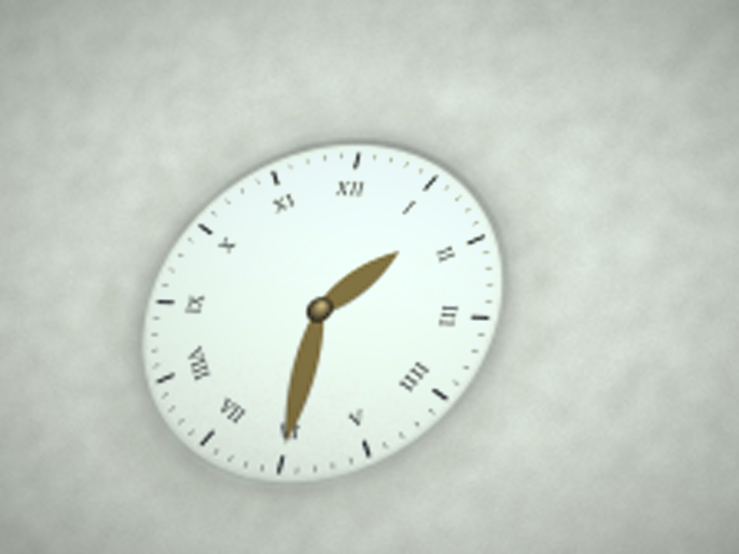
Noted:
1,30
